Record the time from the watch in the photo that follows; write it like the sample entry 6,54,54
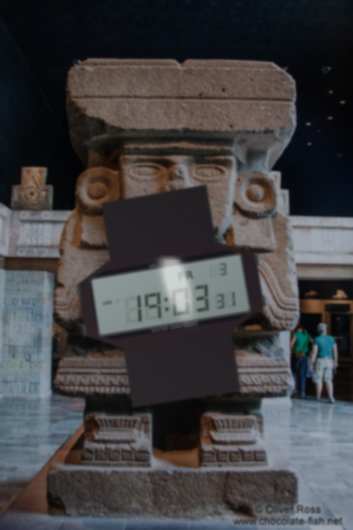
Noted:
19,03,31
